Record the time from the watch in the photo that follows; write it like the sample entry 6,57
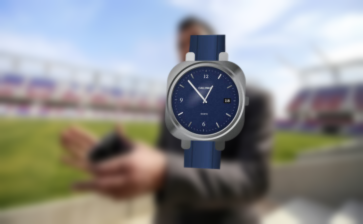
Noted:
12,53
